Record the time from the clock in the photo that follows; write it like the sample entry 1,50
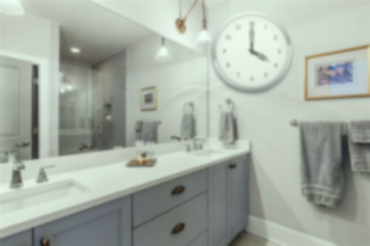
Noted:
4,00
